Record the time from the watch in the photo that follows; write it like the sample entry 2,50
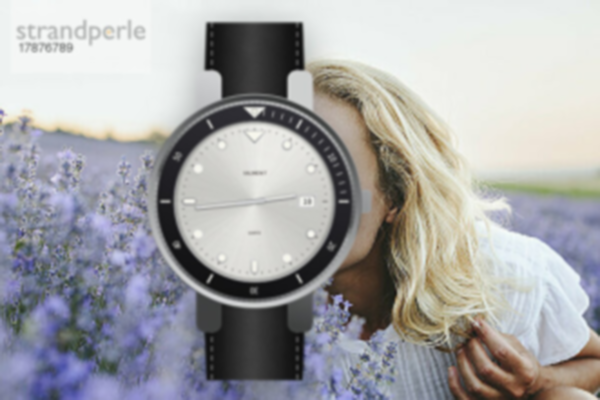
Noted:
2,44
